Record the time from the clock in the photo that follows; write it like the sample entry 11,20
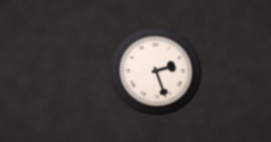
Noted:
2,27
